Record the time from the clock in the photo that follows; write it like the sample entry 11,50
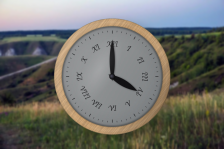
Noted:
4,00
